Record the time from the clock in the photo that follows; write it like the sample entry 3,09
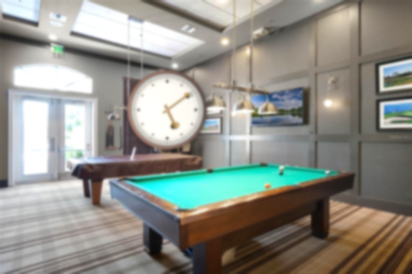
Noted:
5,09
